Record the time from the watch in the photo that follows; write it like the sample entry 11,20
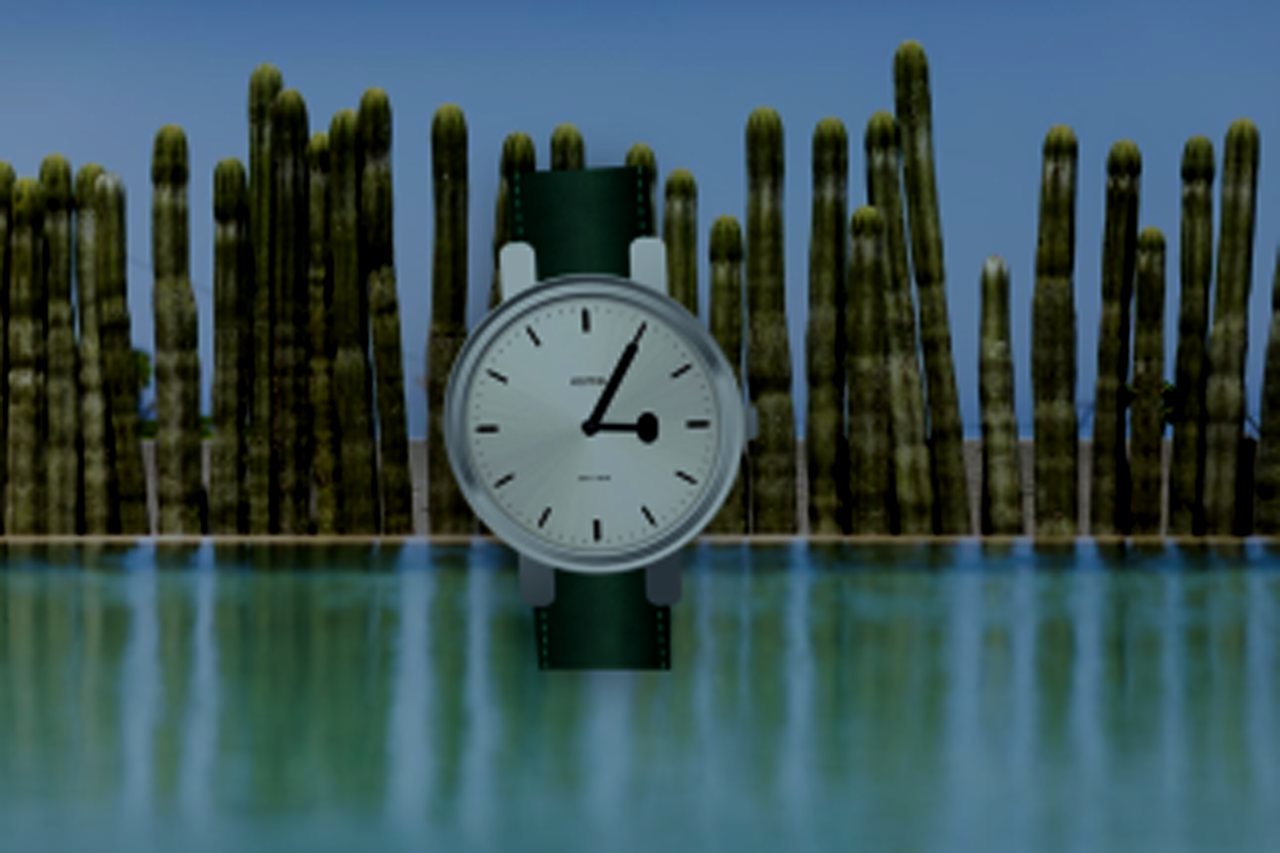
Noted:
3,05
